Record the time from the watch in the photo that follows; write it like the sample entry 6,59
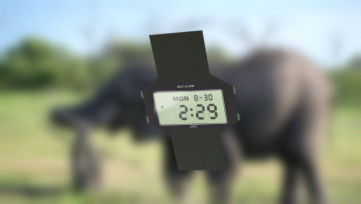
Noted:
2,29
